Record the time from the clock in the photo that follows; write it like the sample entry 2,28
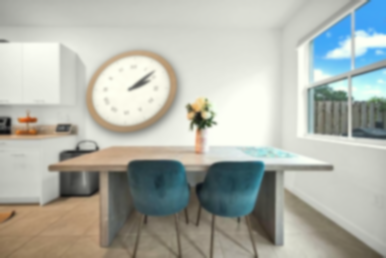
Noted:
2,08
